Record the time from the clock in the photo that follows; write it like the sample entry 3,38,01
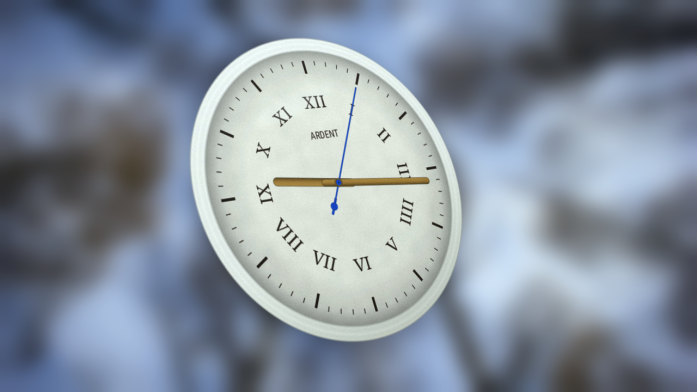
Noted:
9,16,05
